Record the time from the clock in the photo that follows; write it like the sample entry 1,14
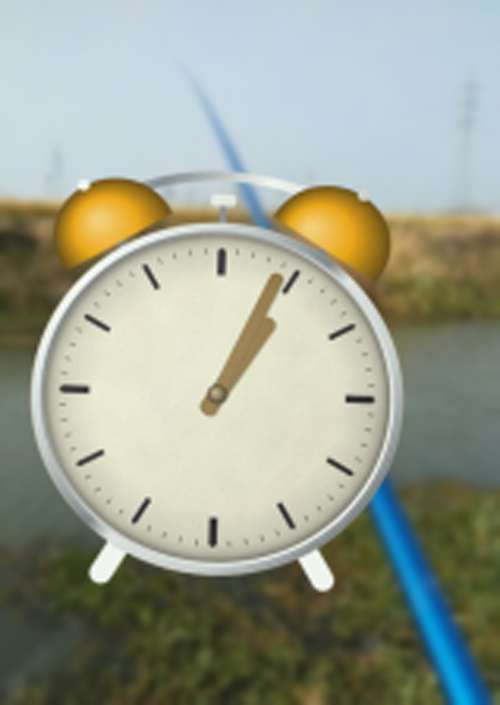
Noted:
1,04
